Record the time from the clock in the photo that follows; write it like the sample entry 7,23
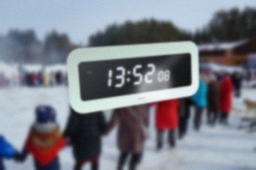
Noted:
13,52
